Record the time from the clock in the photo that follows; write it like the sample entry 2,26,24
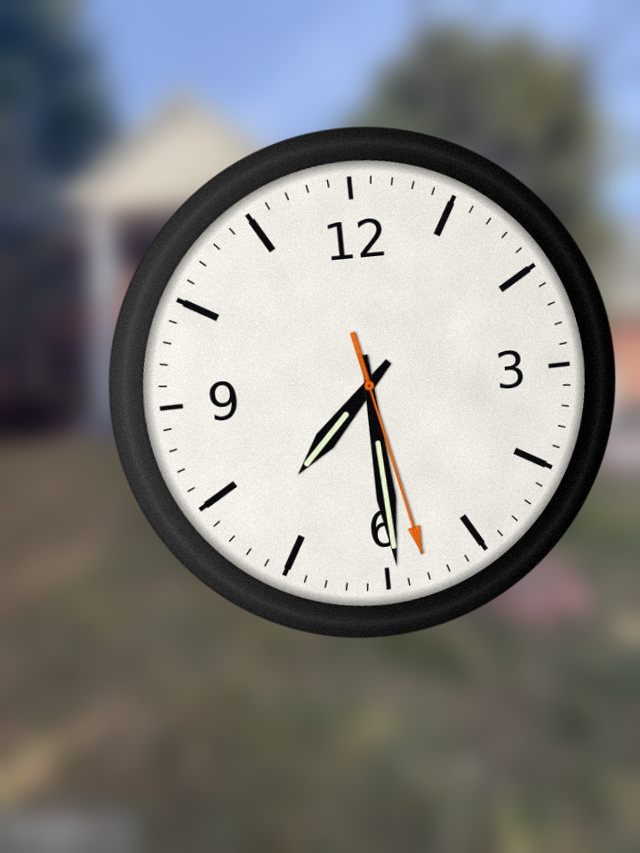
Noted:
7,29,28
